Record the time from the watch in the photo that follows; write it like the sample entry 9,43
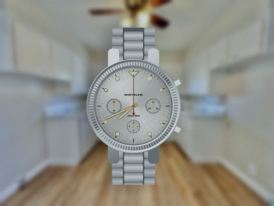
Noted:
7,41
